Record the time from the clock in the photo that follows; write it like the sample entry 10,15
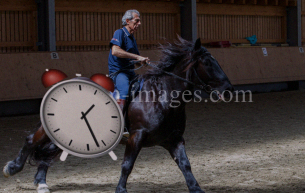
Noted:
1,27
